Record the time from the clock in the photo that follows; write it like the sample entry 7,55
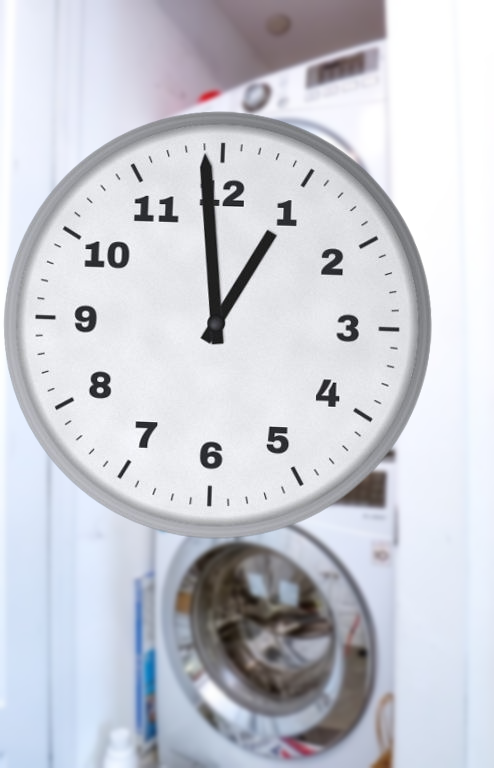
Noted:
12,59
